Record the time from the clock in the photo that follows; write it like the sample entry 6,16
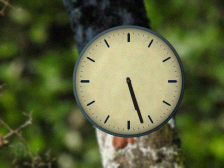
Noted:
5,27
